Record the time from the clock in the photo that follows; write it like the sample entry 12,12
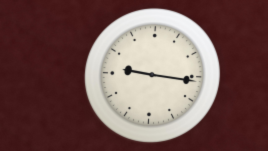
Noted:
9,16
